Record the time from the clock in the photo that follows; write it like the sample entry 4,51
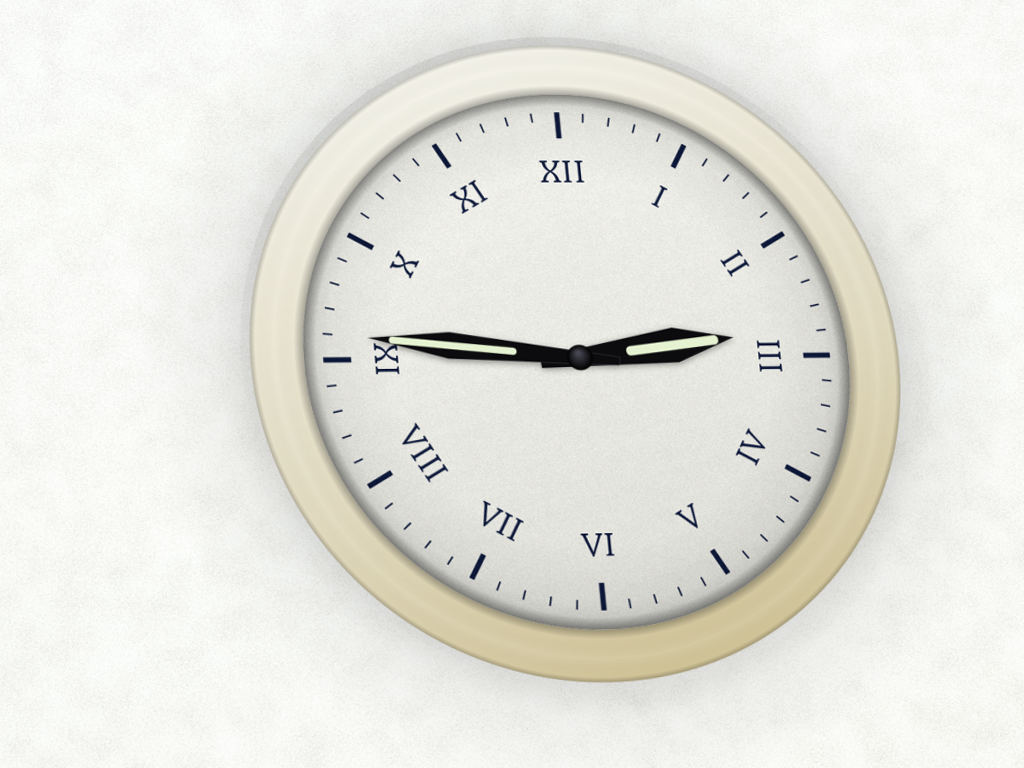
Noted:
2,46
